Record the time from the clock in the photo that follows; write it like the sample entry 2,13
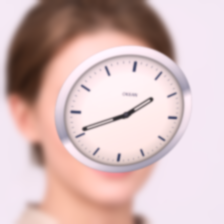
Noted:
1,41
